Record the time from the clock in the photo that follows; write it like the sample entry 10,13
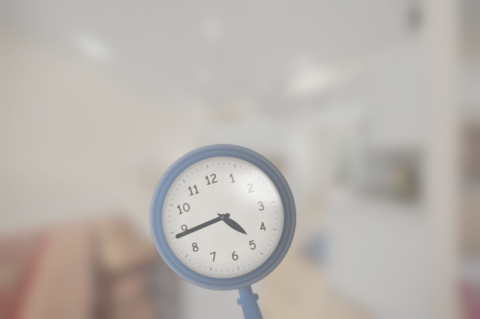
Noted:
4,44
